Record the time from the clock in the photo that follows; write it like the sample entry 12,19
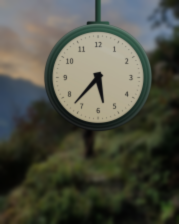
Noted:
5,37
